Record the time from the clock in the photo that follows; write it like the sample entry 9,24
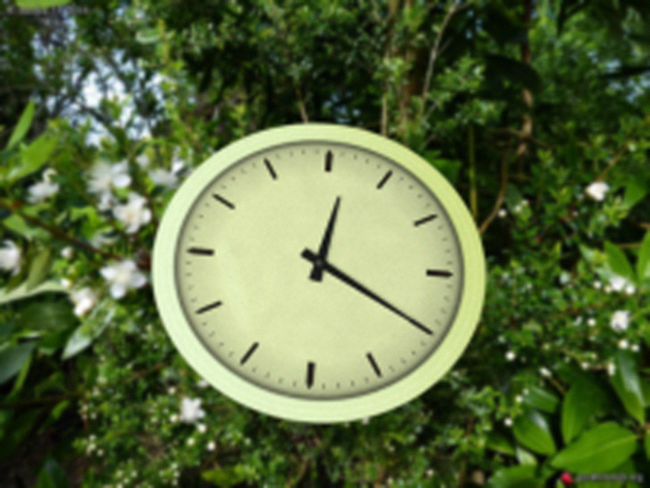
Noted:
12,20
